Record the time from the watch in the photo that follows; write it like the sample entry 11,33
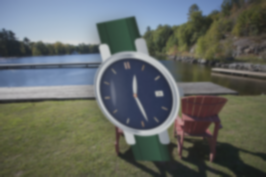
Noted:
12,28
